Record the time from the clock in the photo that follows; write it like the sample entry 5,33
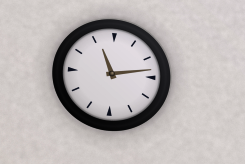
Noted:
11,13
